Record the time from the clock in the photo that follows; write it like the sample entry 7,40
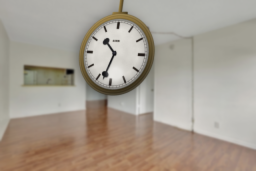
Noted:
10,33
